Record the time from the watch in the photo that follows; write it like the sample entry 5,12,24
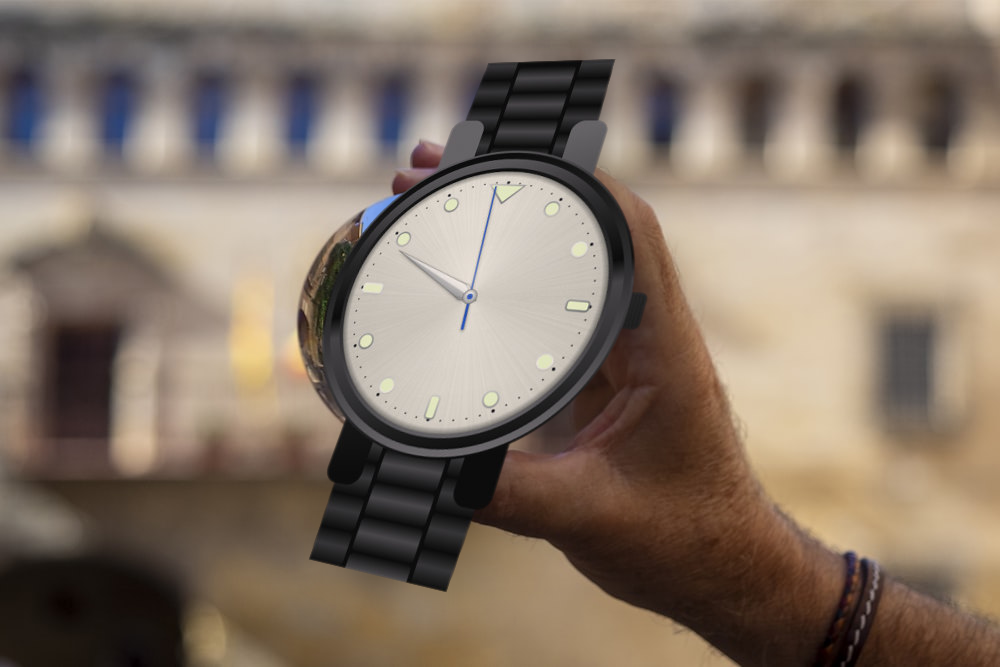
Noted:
9,48,59
